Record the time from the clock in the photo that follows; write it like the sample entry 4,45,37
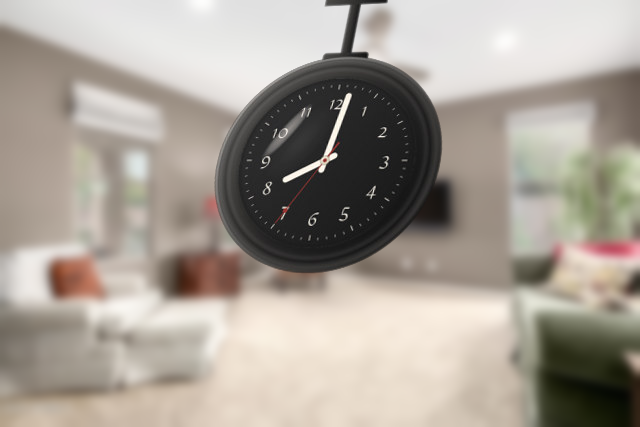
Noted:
8,01,35
